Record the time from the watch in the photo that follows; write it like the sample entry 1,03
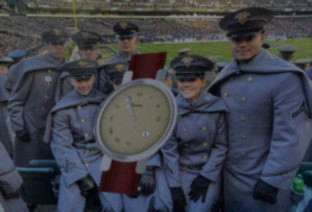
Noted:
10,55
